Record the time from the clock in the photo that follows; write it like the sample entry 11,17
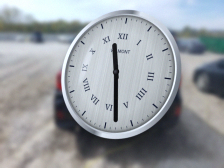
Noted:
11,28
